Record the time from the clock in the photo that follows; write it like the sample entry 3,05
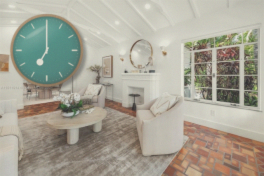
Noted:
7,00
